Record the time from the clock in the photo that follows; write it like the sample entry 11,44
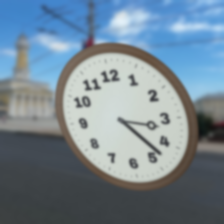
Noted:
3,23
